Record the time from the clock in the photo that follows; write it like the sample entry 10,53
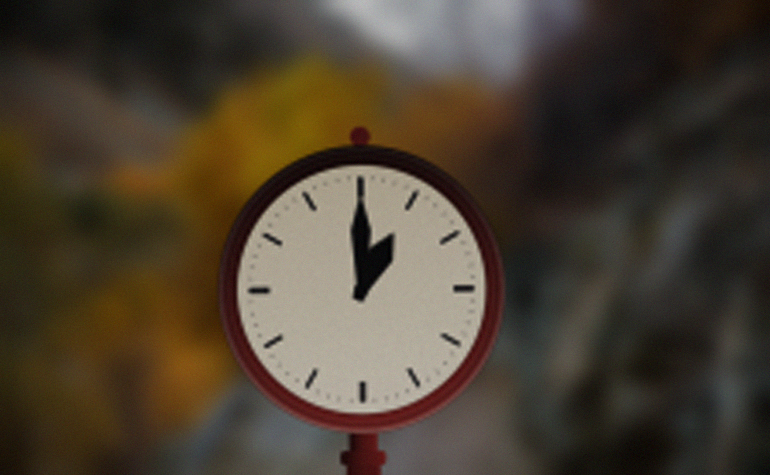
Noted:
1,00
